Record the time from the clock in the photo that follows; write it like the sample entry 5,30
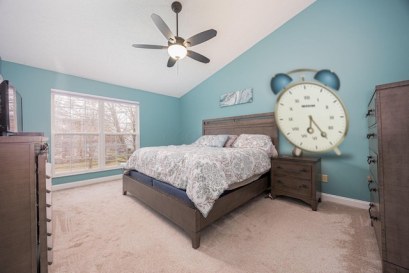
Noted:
6,25
